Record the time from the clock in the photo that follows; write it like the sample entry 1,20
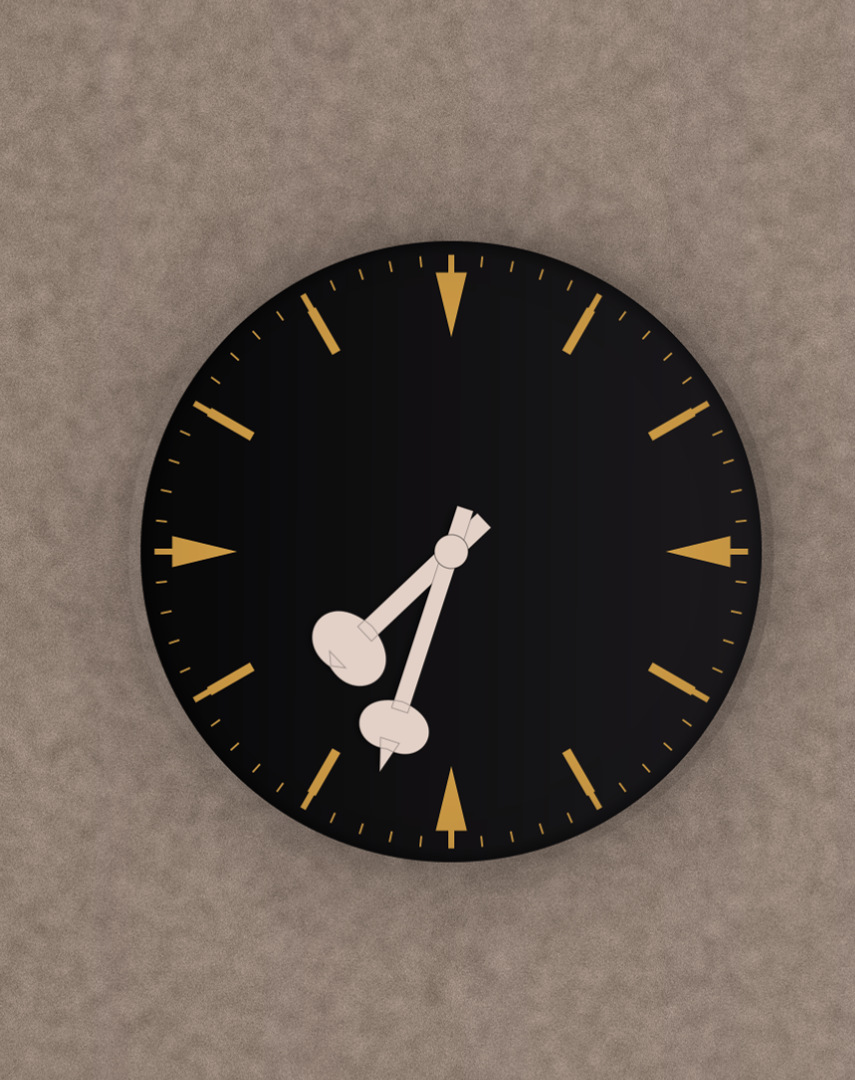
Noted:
7,33
